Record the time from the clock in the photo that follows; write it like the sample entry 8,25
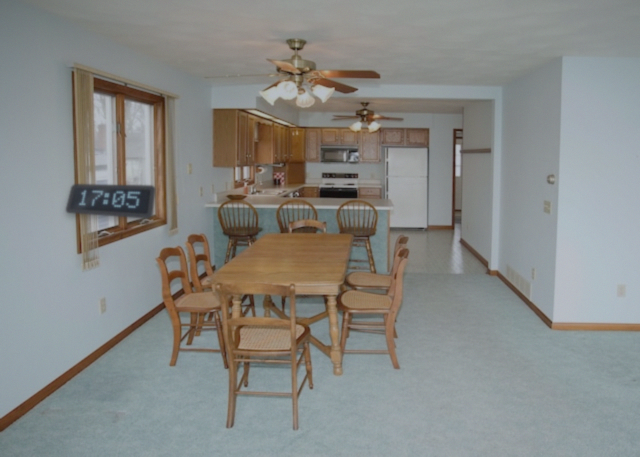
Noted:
17,05
